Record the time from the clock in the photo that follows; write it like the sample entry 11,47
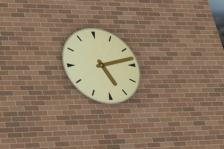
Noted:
5,13
